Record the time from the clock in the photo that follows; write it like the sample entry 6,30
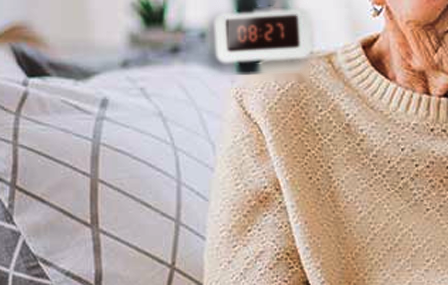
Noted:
8,27
